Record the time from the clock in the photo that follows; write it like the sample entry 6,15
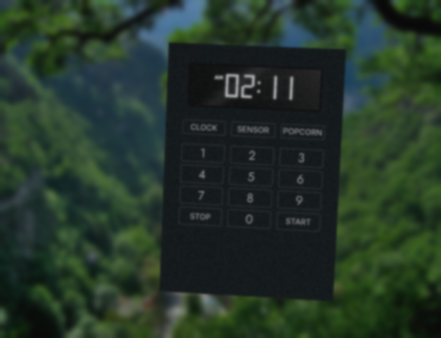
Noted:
2,11
